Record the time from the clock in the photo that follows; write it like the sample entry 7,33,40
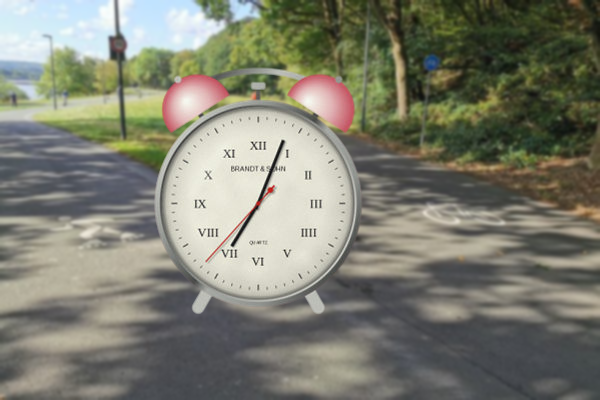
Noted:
7,03,37
